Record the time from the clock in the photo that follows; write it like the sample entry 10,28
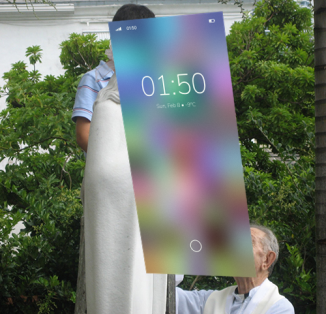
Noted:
1,50
